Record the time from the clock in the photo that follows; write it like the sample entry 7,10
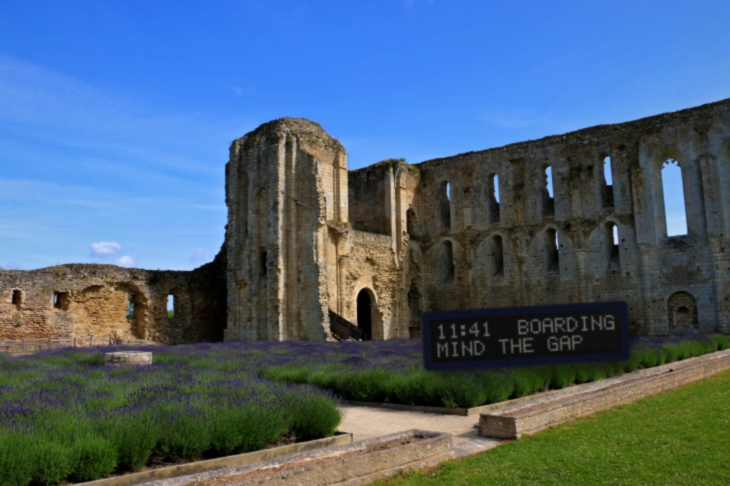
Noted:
11,41
